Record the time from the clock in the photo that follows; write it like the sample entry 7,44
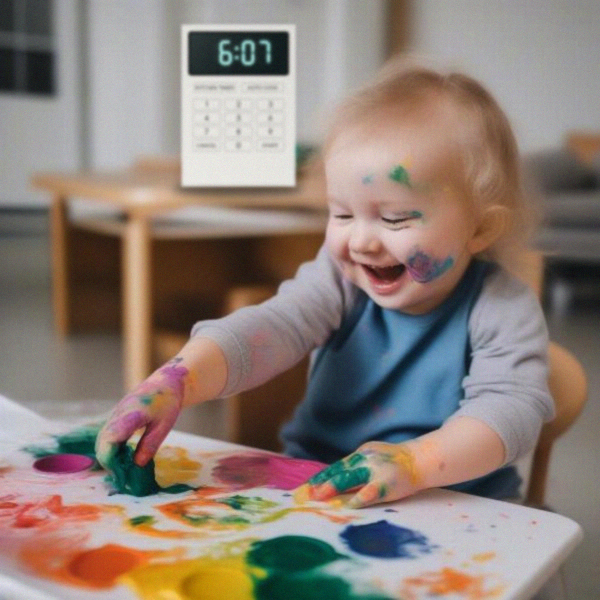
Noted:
6,07
